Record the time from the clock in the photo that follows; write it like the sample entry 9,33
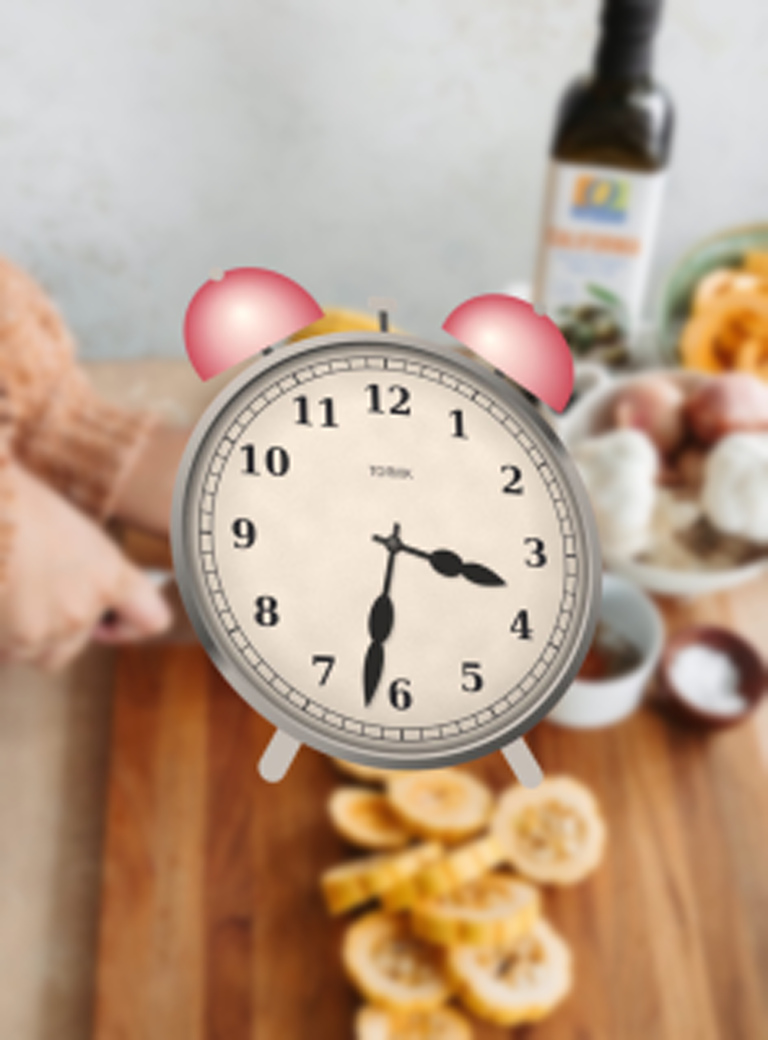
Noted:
3,32
